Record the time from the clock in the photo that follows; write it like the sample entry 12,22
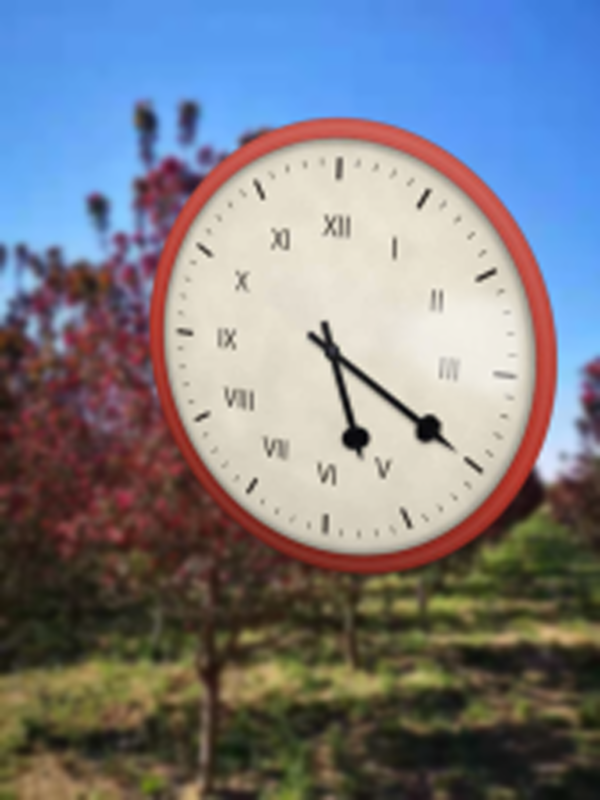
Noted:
5,20
